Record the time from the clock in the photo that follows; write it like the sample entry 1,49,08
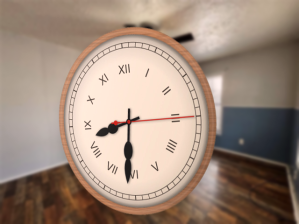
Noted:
8,31,15
